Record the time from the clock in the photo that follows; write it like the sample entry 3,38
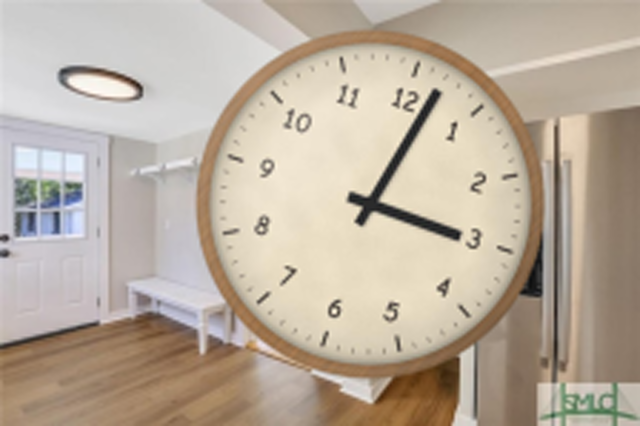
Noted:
3,02
